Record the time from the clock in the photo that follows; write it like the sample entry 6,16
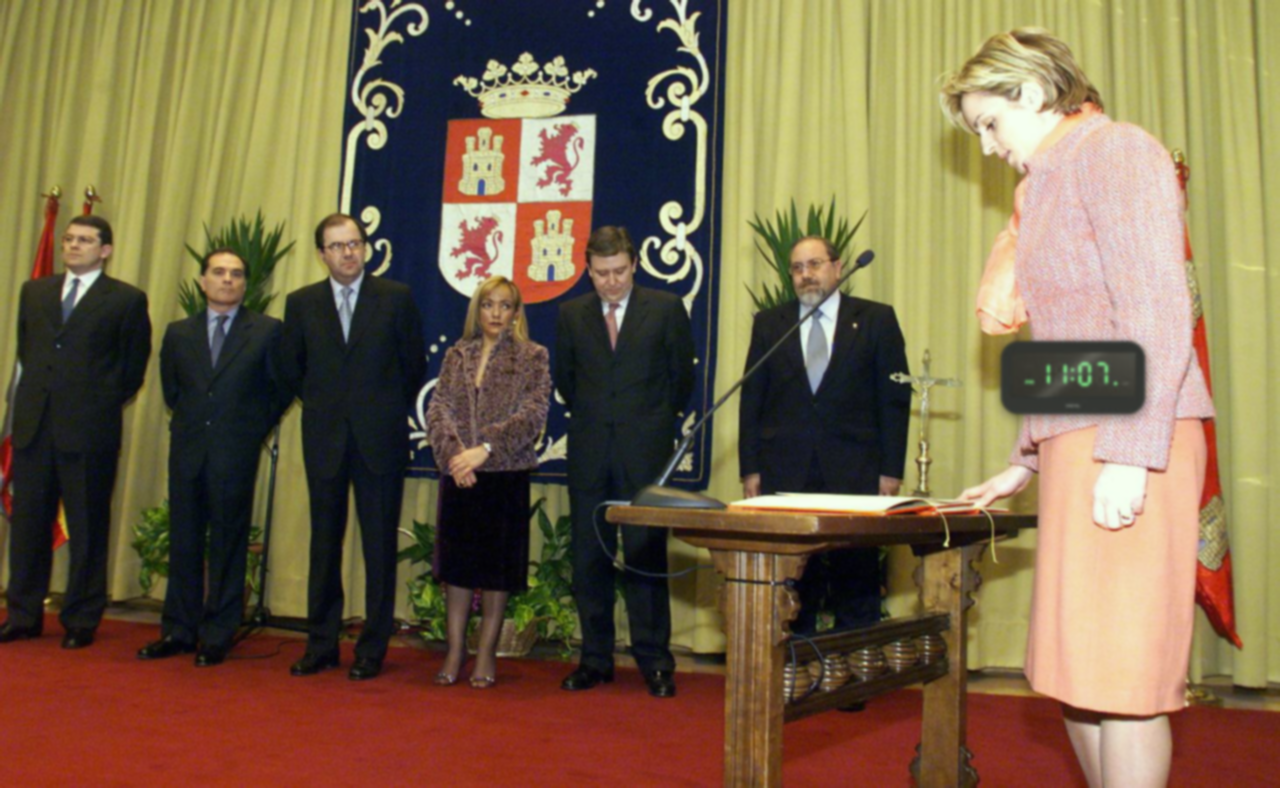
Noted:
11,07
